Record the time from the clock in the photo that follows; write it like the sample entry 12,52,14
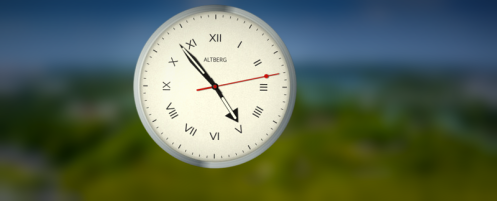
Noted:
4,53,13
